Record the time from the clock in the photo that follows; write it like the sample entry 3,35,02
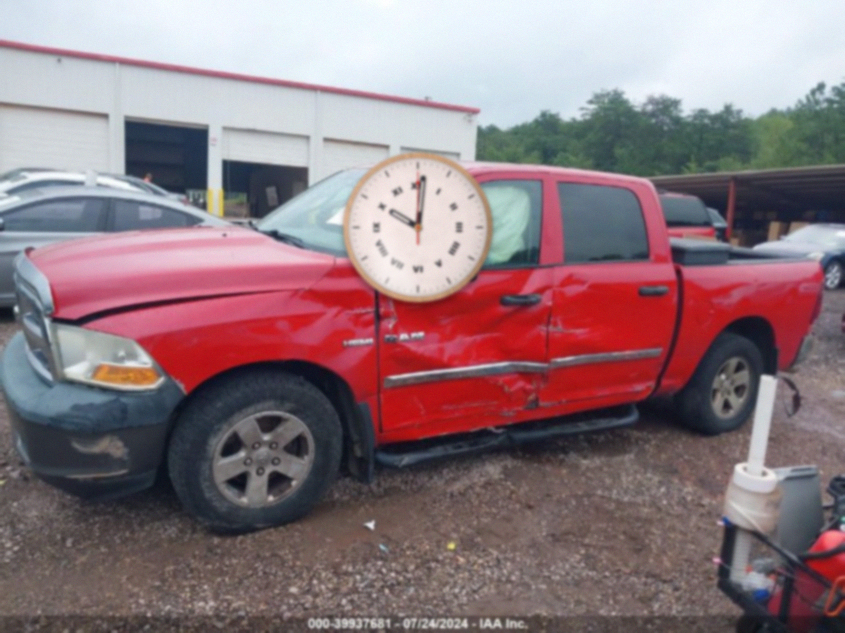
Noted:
10,01,00
